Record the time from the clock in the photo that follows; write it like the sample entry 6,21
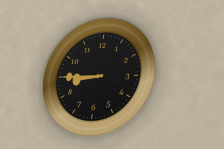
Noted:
8,45
